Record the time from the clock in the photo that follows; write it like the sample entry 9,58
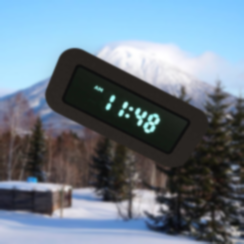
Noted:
11,48
